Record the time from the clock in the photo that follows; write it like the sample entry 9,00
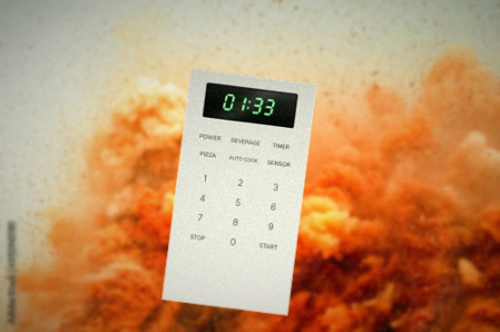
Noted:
1,33
